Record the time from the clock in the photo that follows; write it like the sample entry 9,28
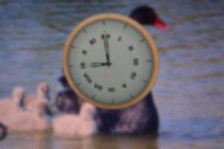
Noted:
9,00
